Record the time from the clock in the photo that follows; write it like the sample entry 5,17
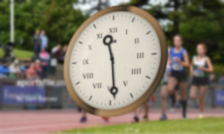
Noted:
11,29
